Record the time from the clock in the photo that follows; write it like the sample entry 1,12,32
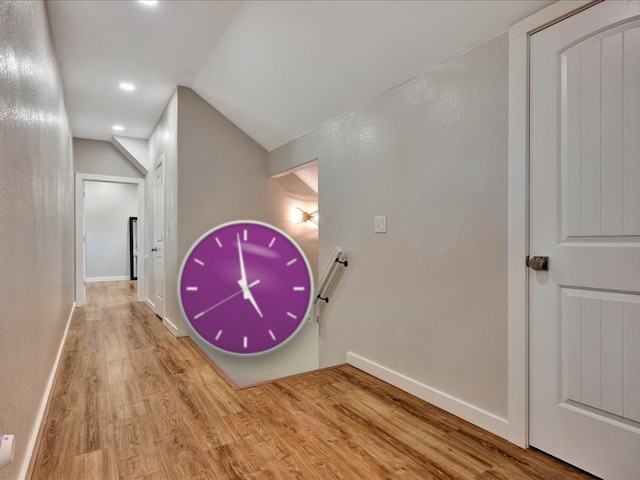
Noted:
4,58,40
